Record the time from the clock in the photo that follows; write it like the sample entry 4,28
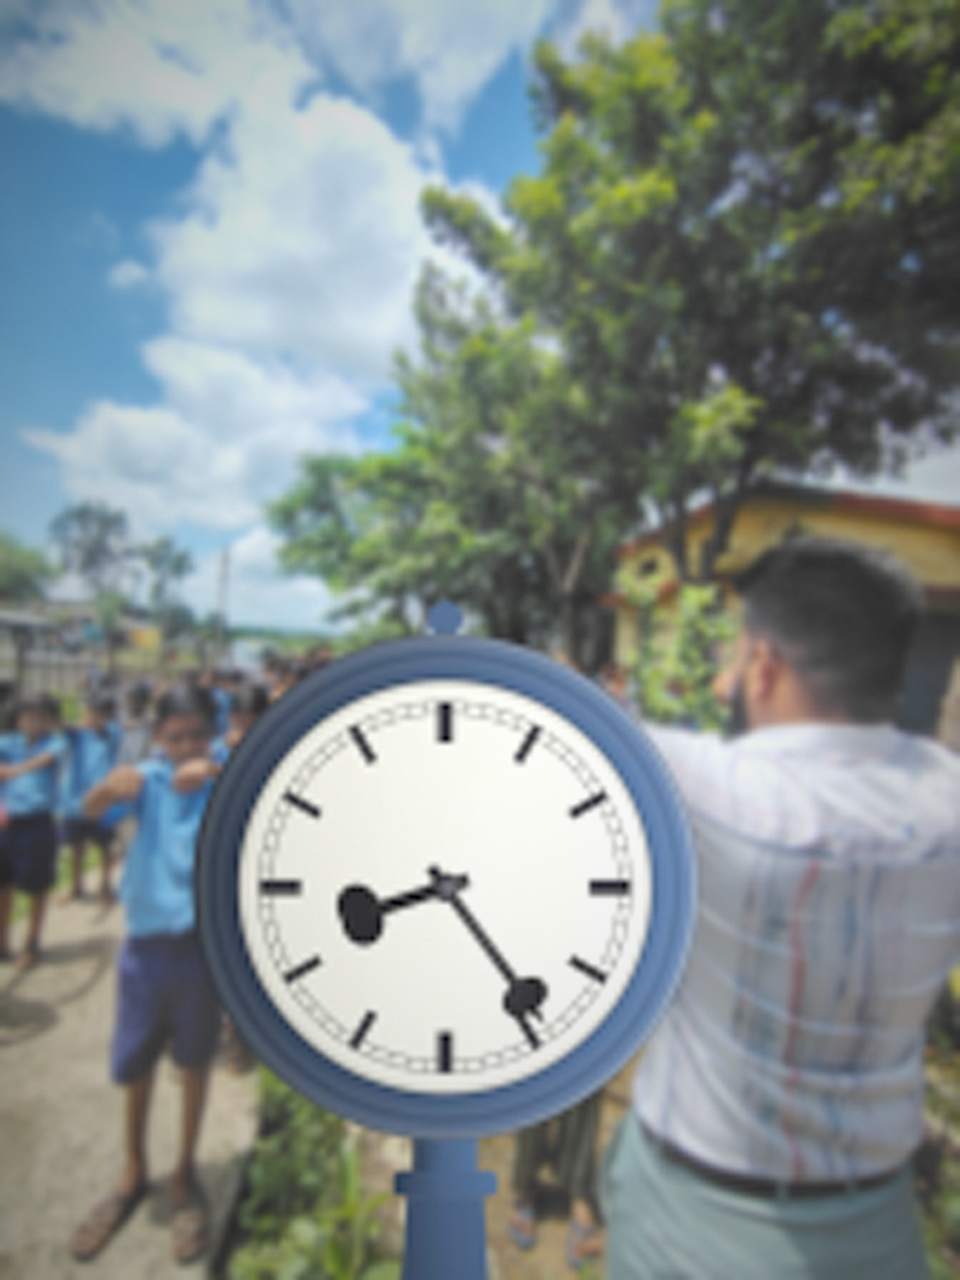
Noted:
8,24
